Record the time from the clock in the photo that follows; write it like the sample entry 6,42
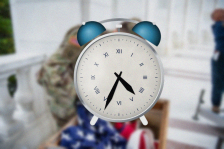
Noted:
4,34
